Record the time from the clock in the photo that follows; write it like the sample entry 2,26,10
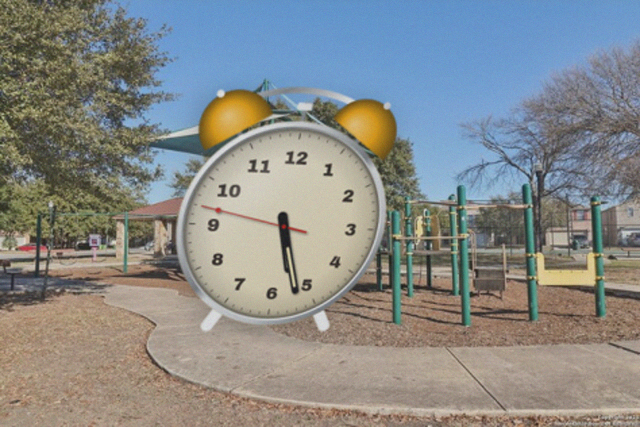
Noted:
5,26,47
